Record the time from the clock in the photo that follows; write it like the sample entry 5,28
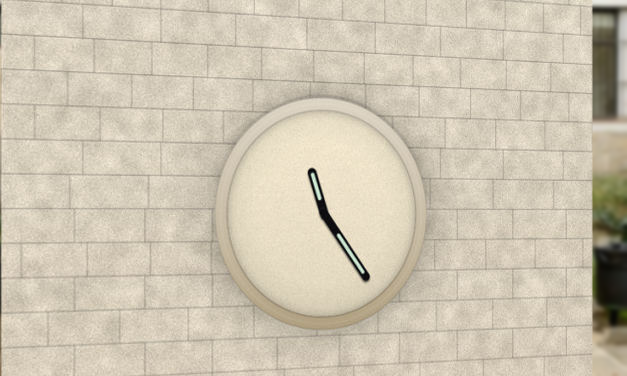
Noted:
11,24
